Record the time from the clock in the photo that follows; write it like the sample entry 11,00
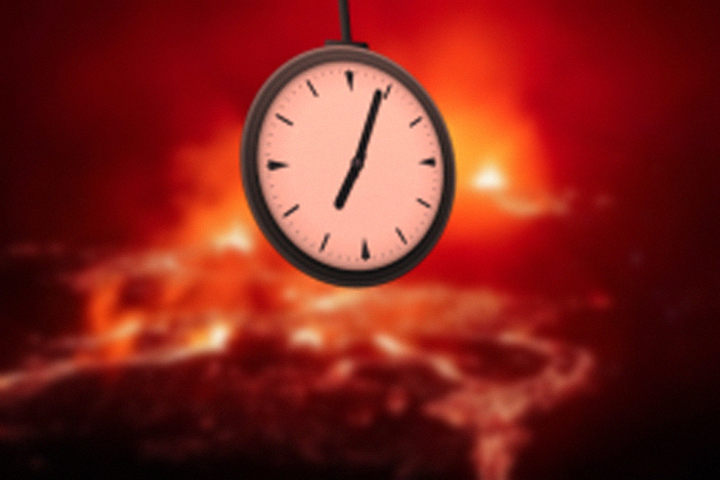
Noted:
7,04
